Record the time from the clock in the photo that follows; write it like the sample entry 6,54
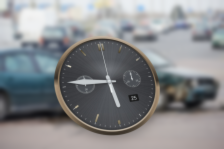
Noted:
5,46
